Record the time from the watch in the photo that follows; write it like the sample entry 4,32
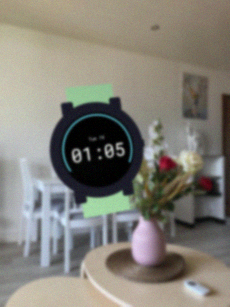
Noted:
1,05
